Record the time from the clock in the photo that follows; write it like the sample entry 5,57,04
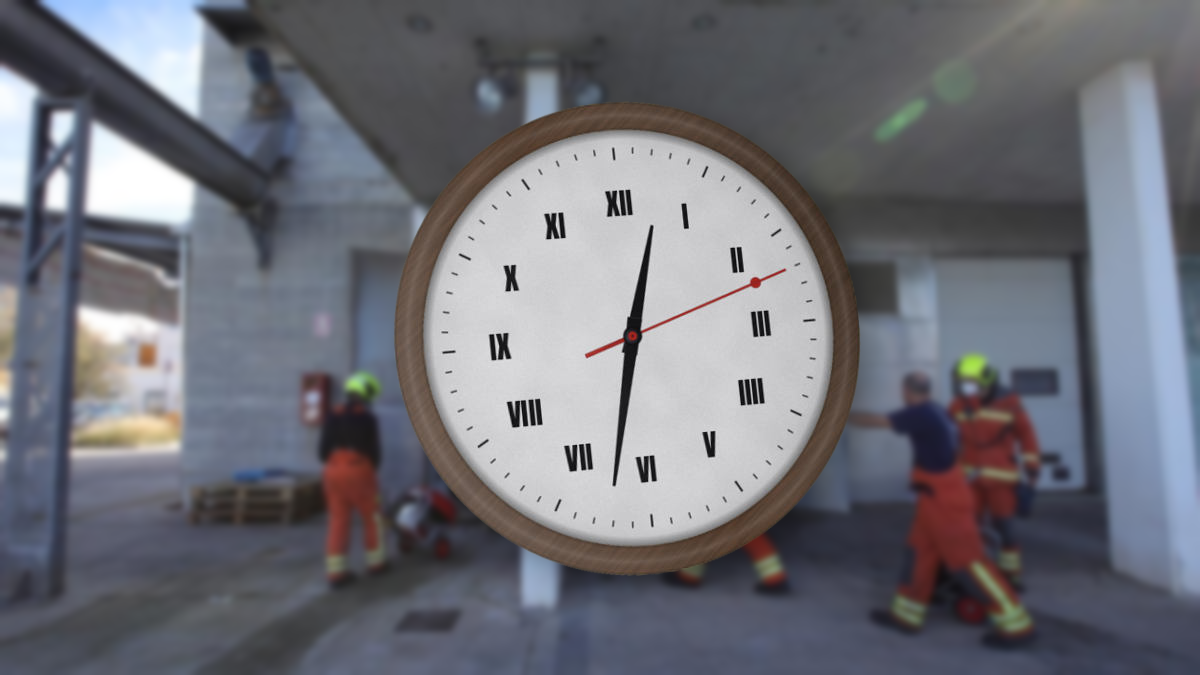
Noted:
12,32,12
